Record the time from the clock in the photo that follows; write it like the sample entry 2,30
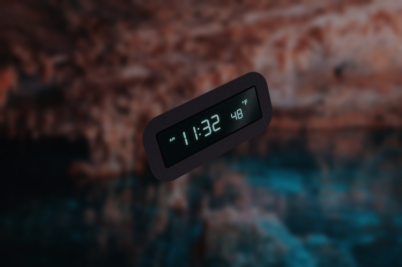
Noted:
11,32
